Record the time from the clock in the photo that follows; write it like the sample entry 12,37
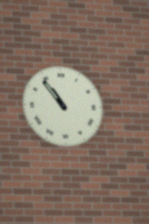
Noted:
10,54
